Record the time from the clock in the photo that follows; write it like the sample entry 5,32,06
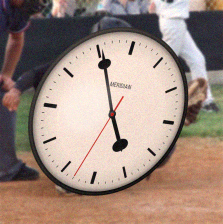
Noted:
4,55,33
